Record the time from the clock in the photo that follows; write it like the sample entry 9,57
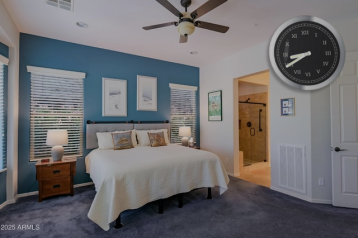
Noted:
8,40
